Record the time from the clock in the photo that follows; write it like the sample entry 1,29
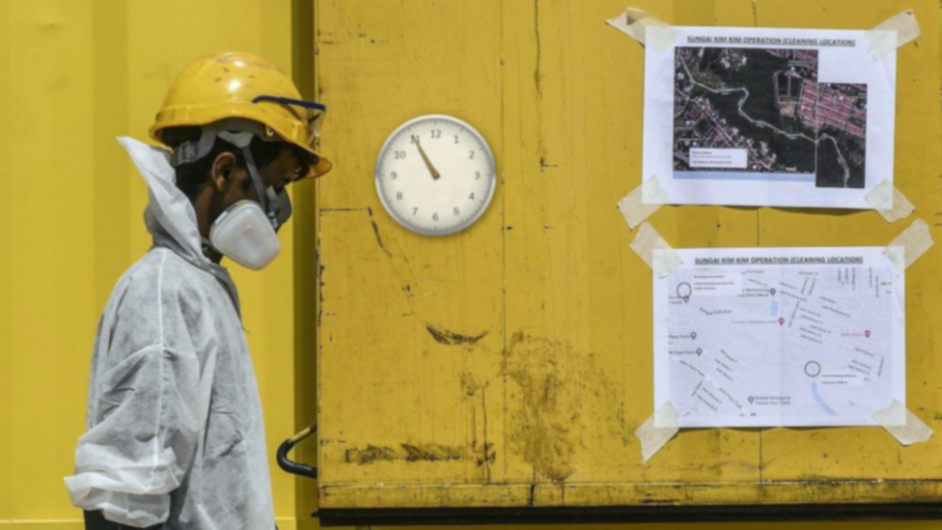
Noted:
10,55
